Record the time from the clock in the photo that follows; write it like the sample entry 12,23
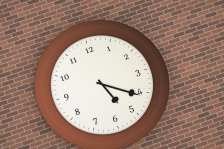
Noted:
5,21
